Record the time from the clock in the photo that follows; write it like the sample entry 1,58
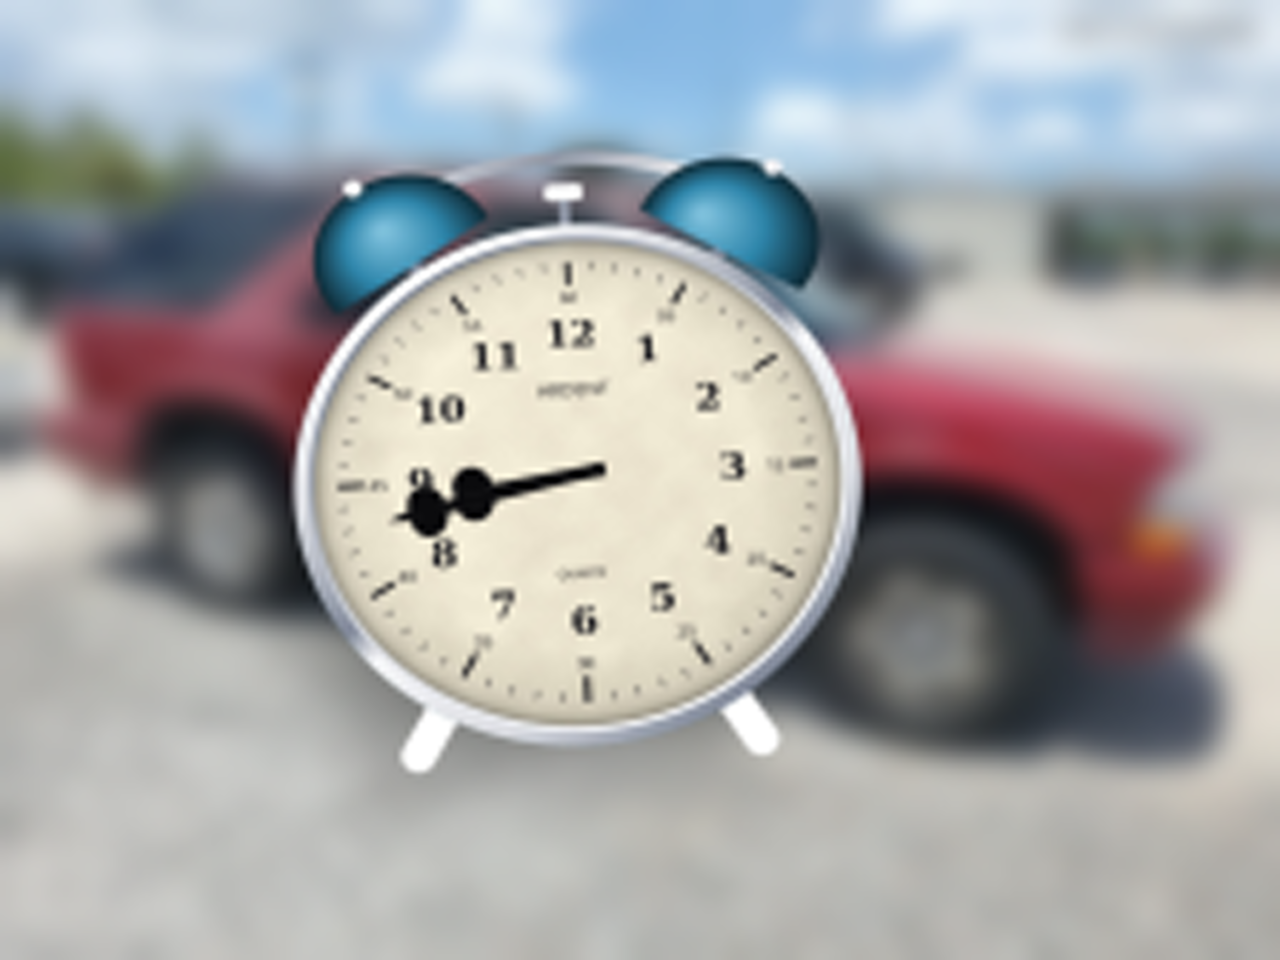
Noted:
8,43
